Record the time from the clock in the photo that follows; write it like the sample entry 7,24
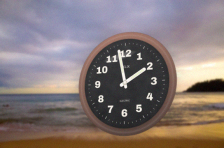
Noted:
1,58
